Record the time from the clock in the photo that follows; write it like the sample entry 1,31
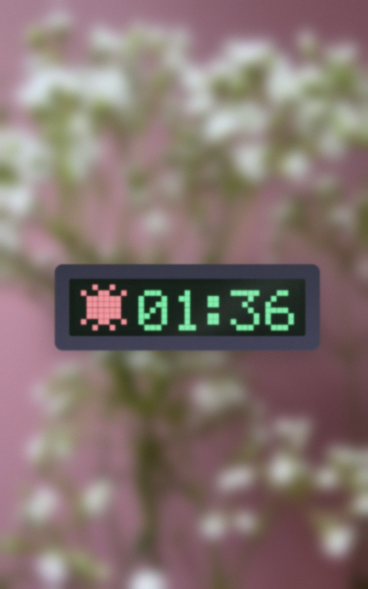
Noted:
1,36
